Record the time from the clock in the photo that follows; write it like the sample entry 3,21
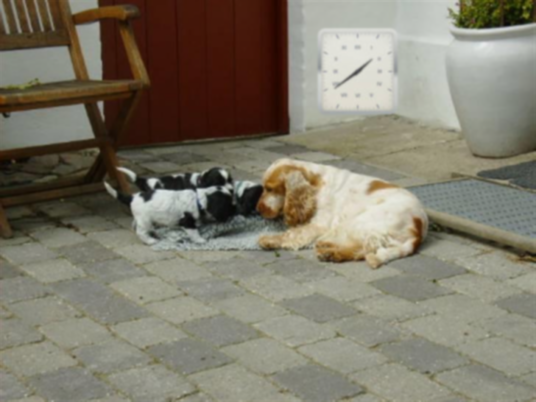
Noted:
1,39
